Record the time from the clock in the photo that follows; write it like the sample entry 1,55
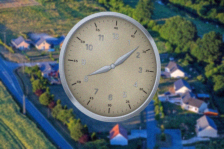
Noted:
8,08
